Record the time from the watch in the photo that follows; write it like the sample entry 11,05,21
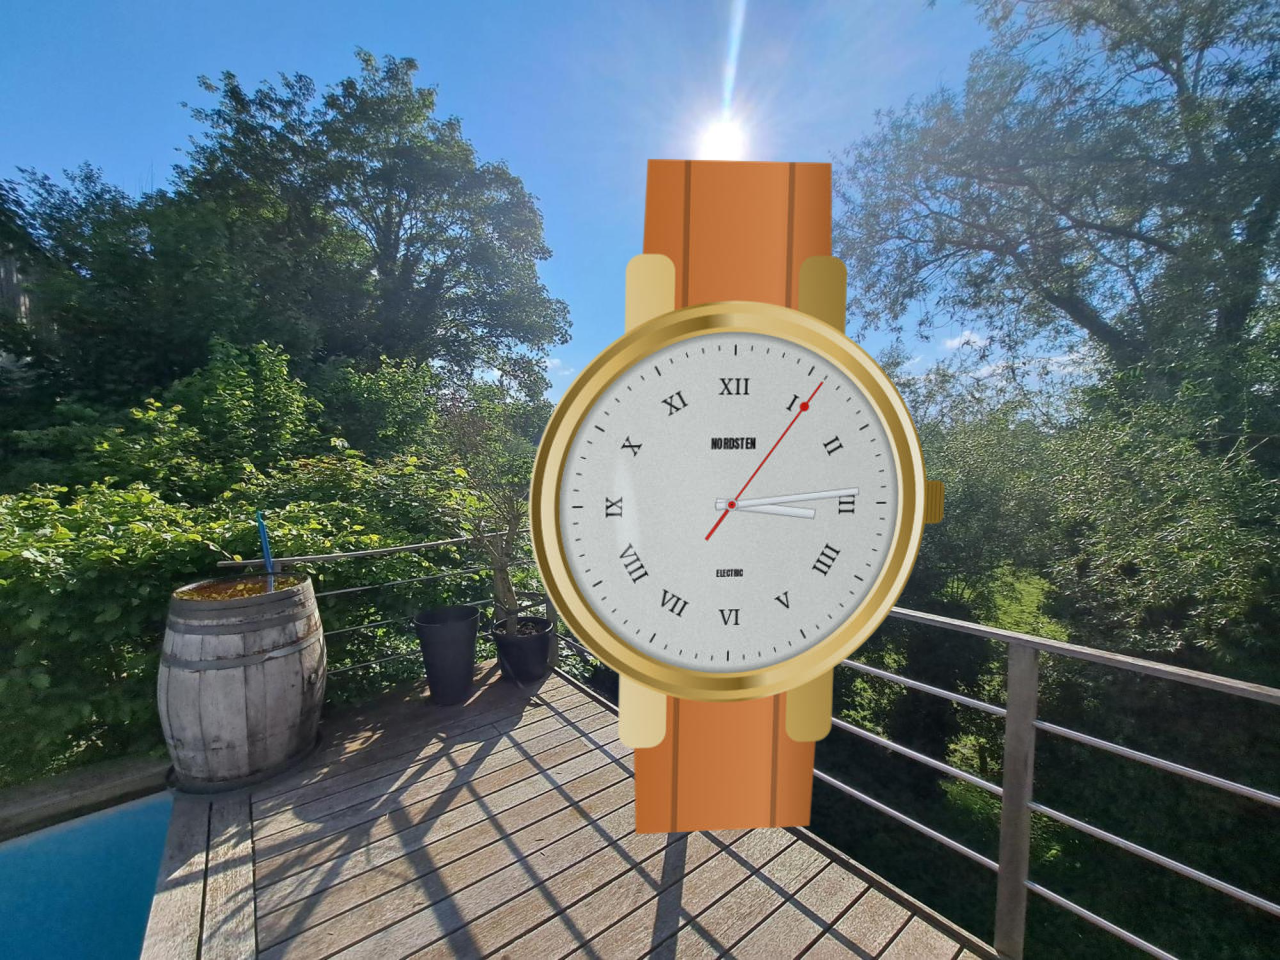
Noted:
3,14,06
